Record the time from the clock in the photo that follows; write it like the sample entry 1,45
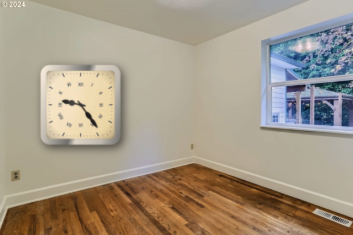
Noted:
9,24
